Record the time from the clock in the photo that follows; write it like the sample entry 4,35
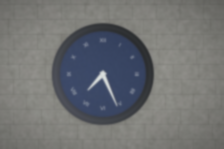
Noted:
7,26
